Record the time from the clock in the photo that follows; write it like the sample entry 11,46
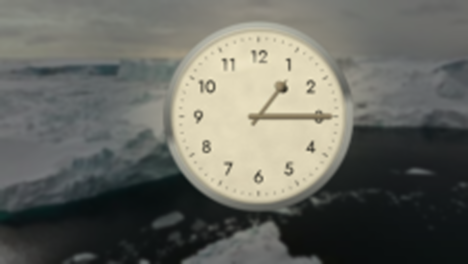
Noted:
1,15
